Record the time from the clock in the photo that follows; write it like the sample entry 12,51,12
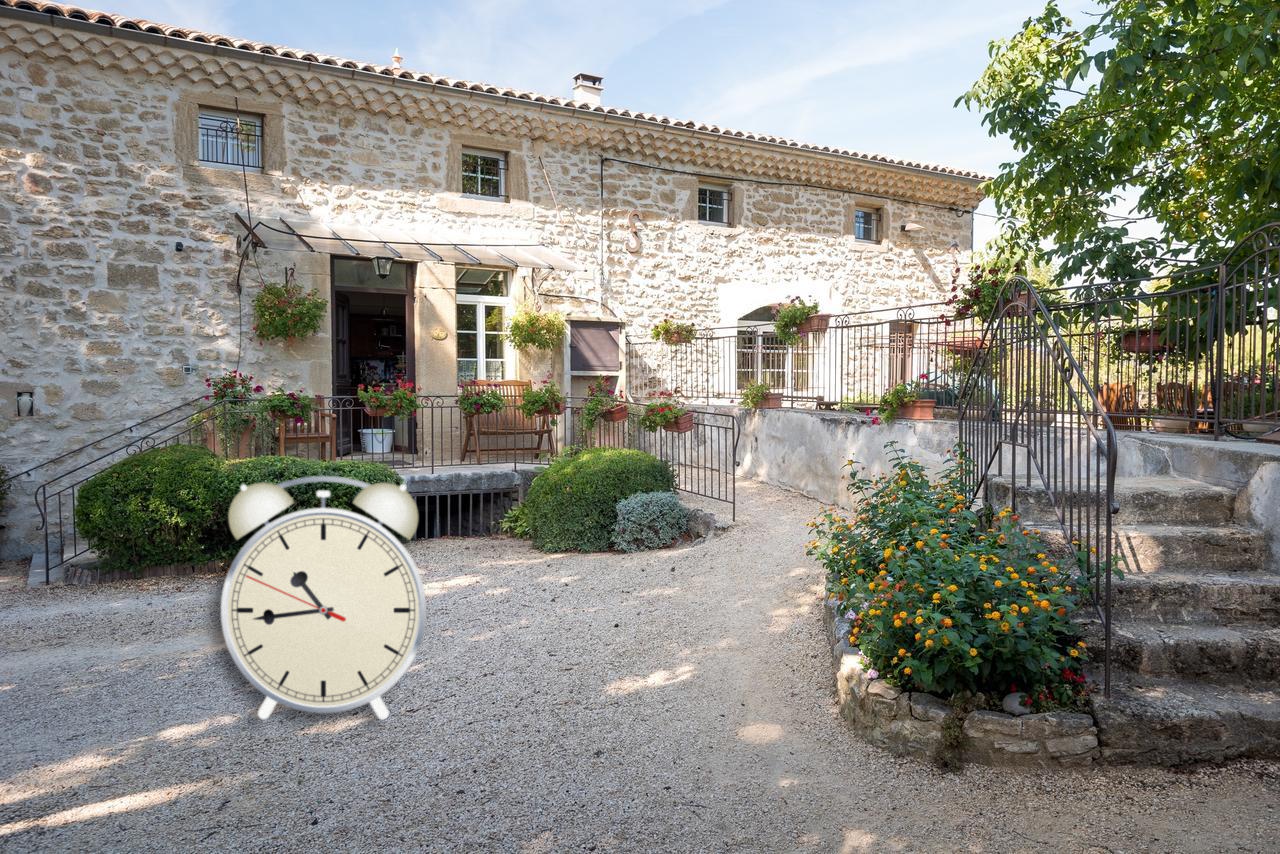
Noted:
10,43,49
